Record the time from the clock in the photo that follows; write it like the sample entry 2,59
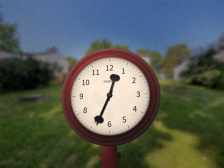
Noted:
12,34
